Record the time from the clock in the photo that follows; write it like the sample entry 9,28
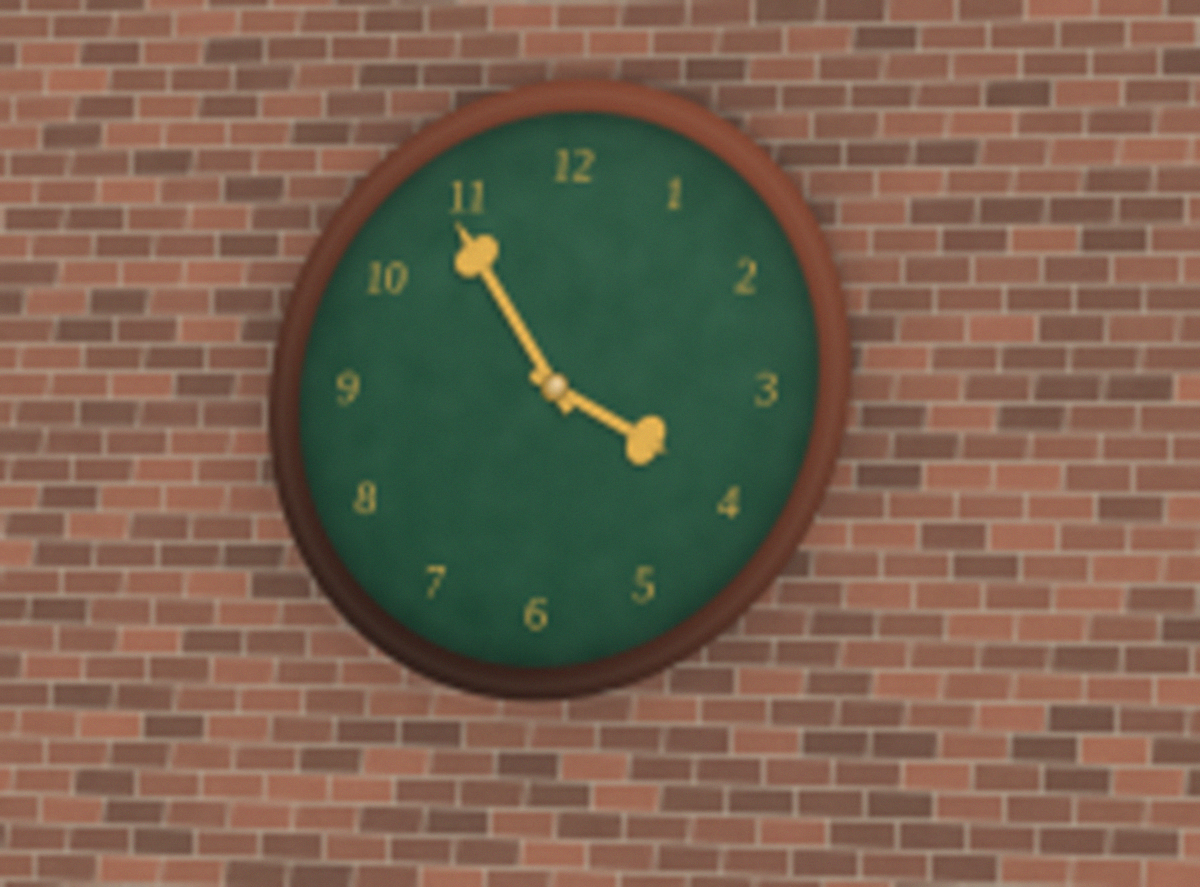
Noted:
3,54
